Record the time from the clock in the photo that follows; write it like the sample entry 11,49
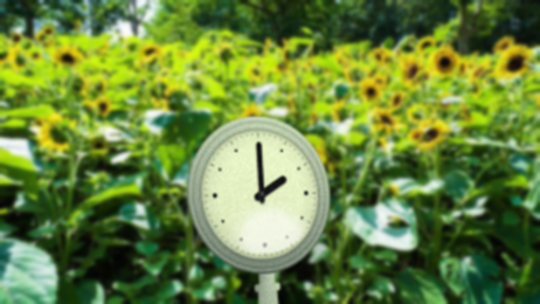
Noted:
2,00
